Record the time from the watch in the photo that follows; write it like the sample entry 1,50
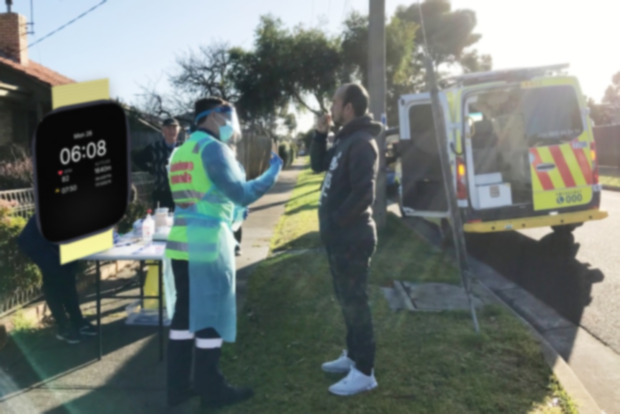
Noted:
6,08
